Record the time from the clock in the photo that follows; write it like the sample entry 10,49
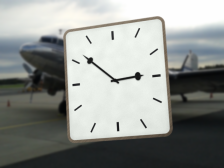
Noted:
2,52
